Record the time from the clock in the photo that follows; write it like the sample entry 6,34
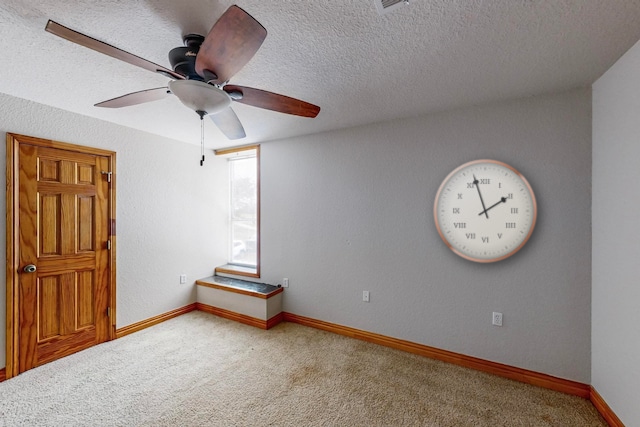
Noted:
1,57
